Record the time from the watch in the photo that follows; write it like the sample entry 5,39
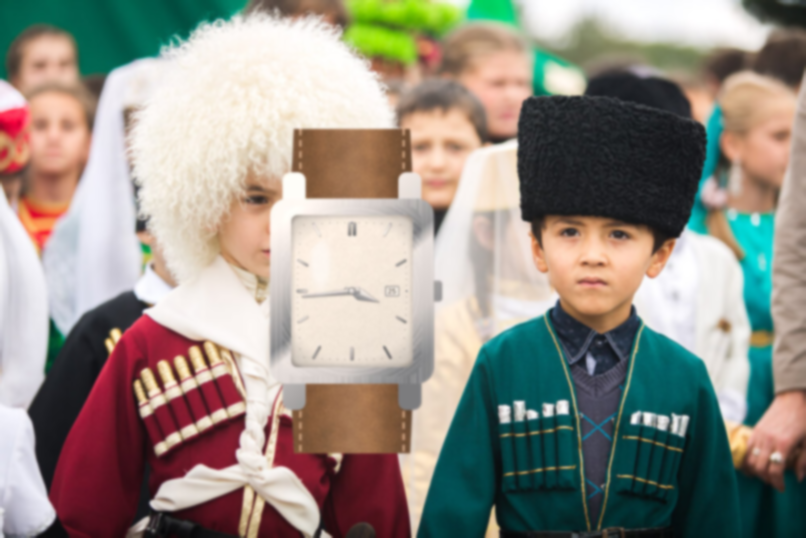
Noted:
3,44
